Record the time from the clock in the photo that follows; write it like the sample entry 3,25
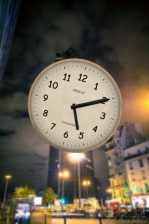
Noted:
5,10
